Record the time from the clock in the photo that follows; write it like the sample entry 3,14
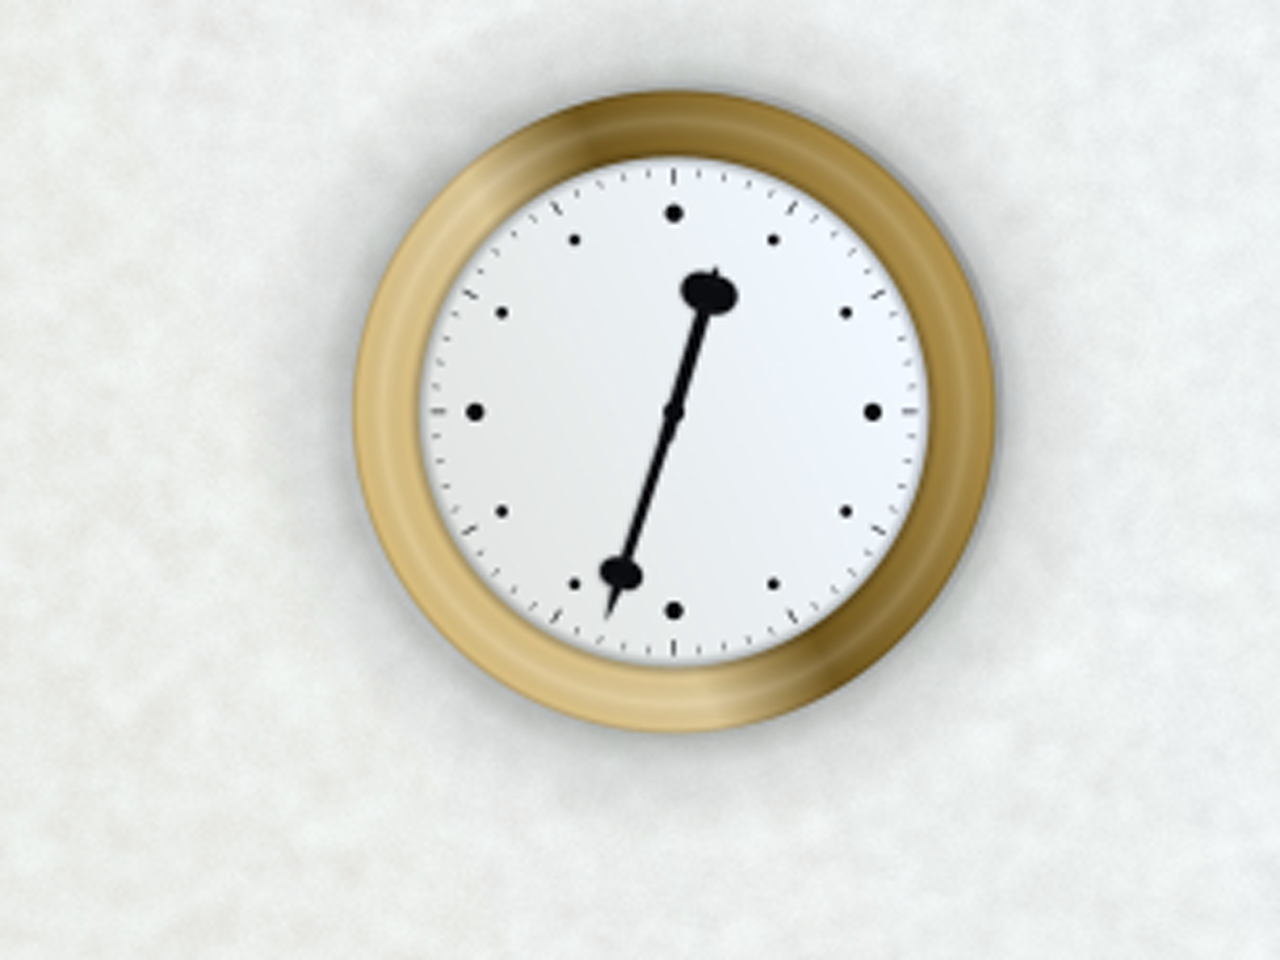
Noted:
12,33
